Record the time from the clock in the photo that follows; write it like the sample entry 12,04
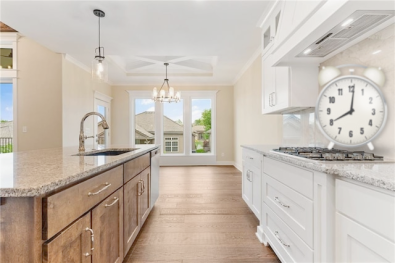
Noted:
8,01
